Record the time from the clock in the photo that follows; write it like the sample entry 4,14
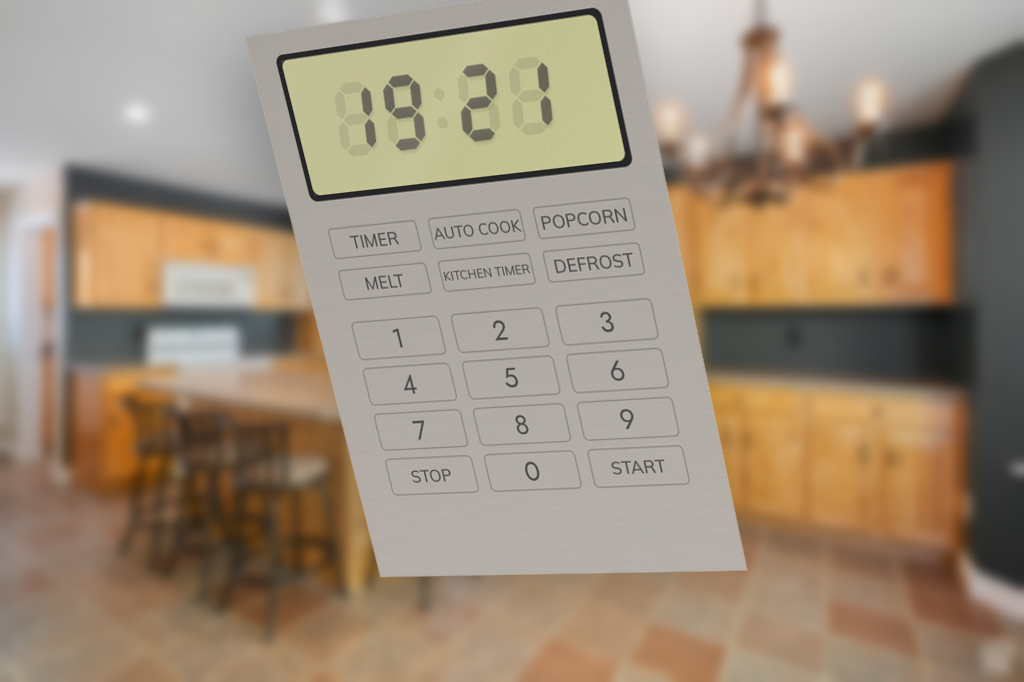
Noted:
19,21
